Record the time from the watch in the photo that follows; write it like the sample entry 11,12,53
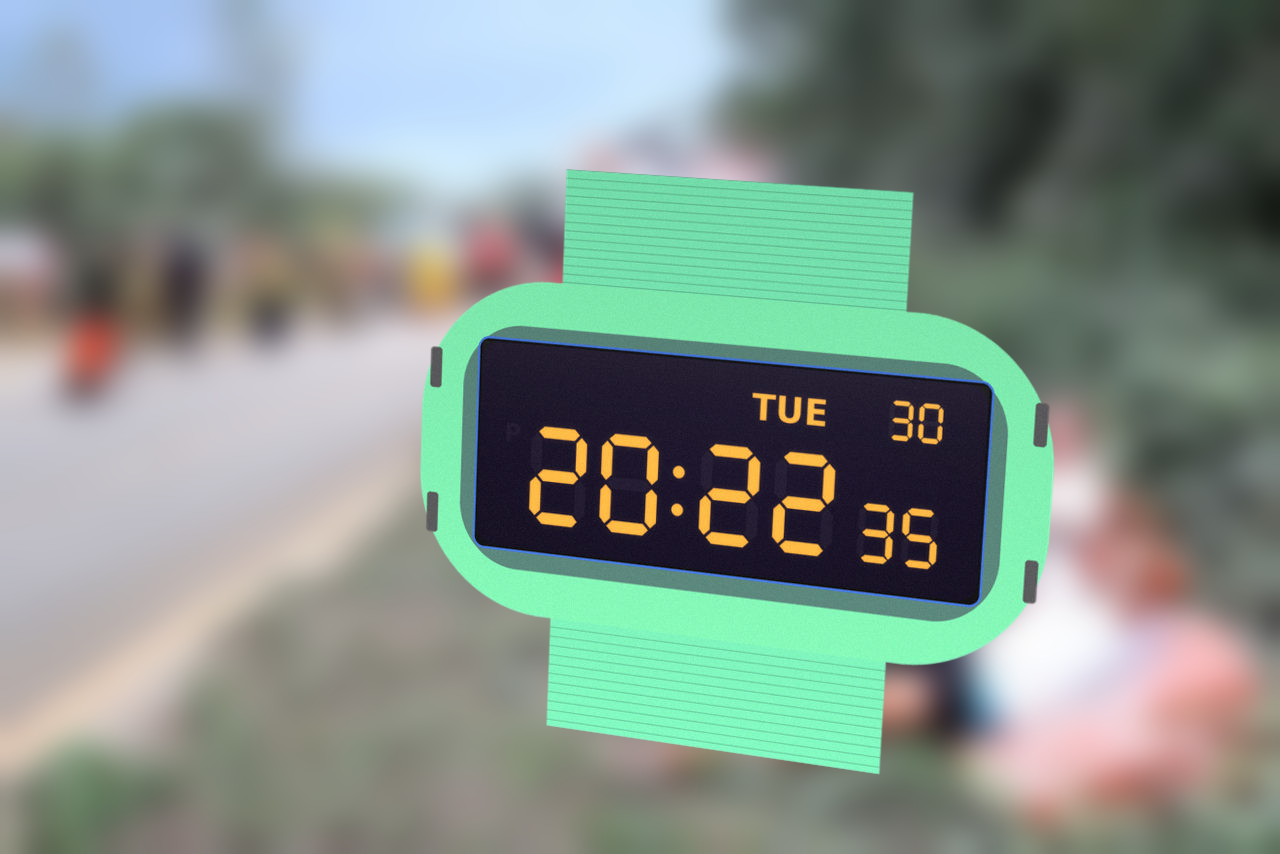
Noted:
20,22,35
